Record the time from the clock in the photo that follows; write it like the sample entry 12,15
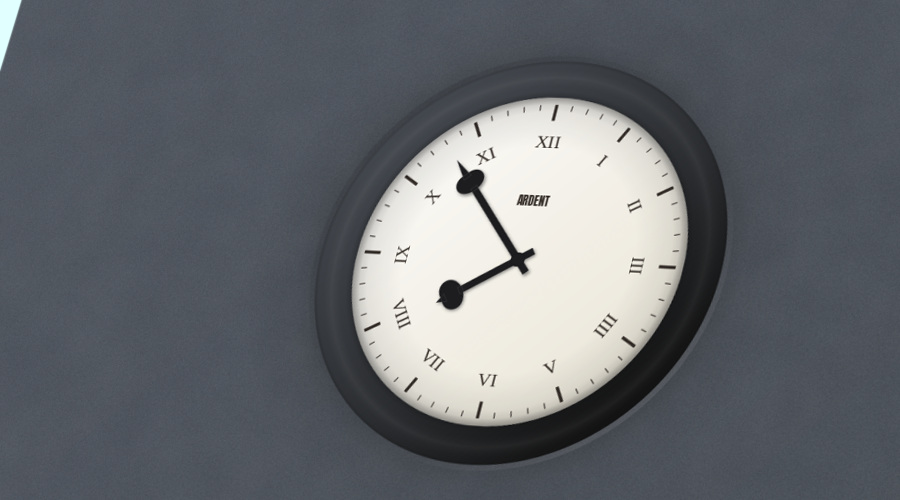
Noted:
7,53
